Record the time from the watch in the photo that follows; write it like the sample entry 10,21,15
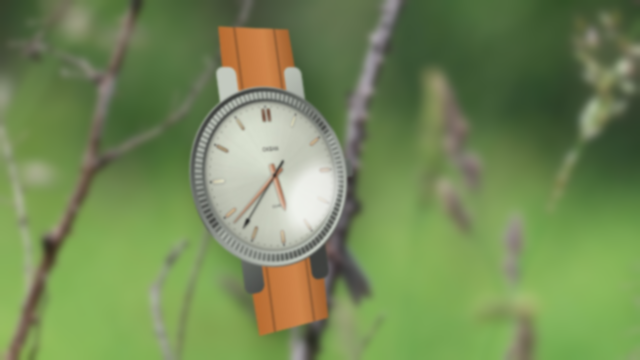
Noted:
5,38,37
